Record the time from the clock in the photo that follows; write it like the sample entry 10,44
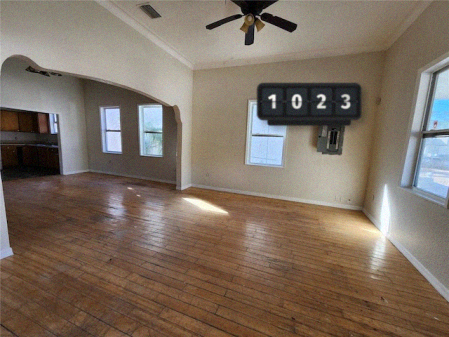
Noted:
10,23
